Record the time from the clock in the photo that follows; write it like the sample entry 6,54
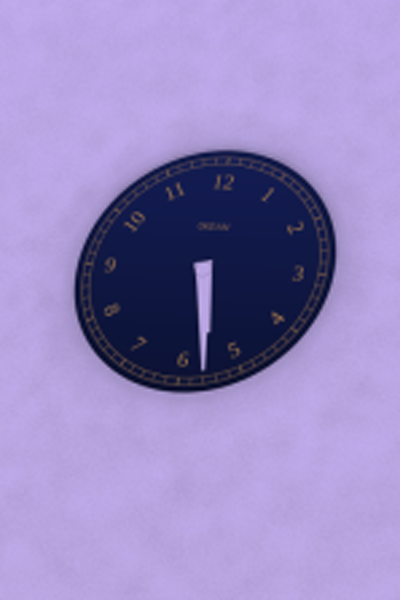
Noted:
5,28
